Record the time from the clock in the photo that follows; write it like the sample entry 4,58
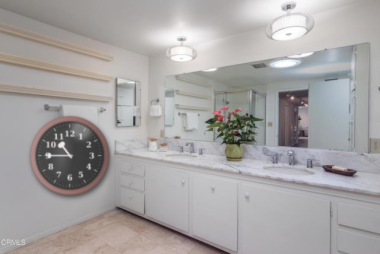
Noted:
10,45
